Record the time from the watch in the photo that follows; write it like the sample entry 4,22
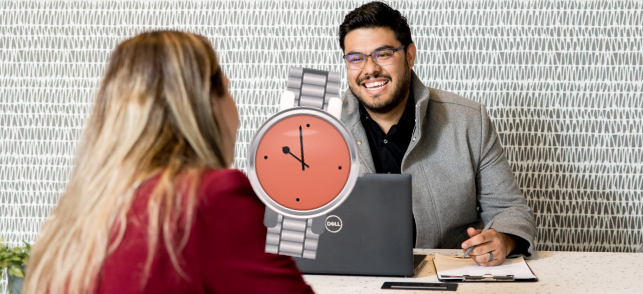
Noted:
9,58
